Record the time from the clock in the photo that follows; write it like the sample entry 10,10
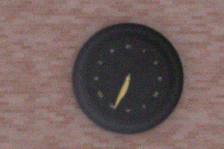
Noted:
6,34
